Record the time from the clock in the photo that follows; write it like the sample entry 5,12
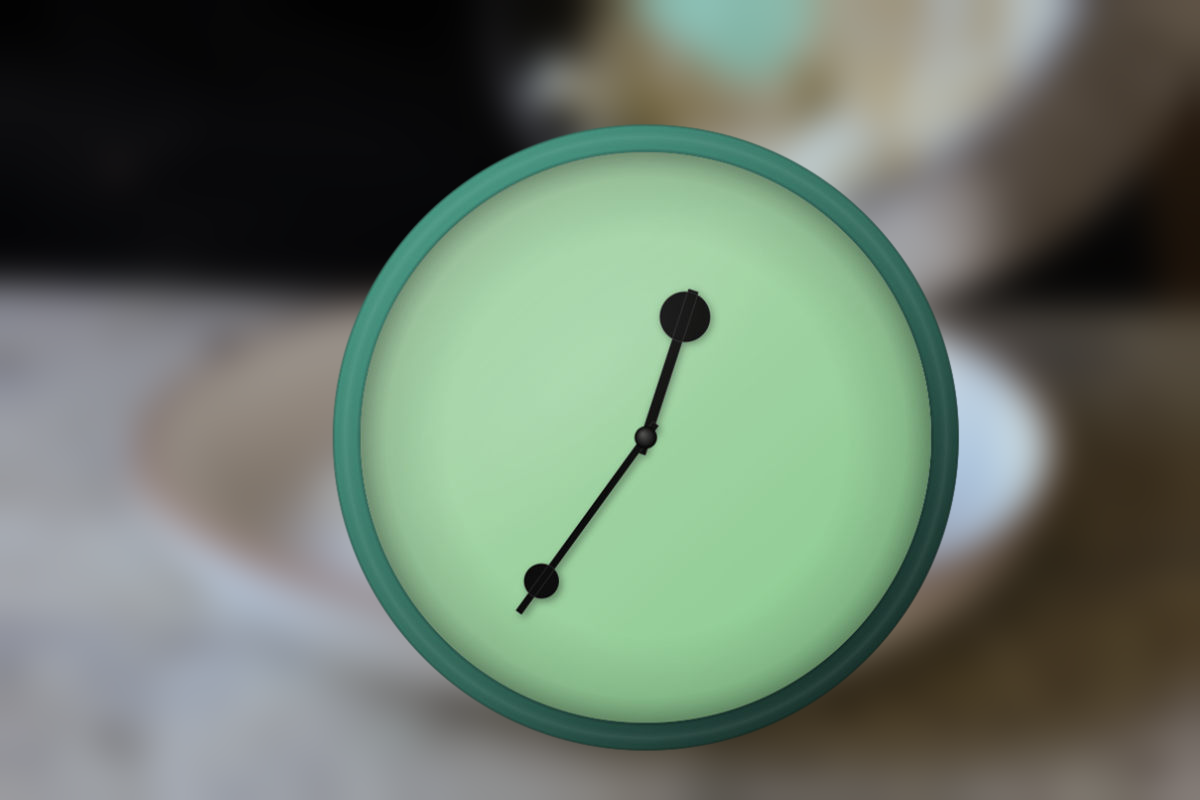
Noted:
12,36
